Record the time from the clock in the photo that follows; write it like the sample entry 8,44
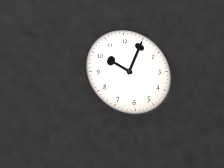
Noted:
10,05
